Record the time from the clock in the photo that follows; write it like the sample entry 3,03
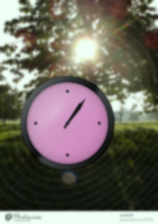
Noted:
1,06
